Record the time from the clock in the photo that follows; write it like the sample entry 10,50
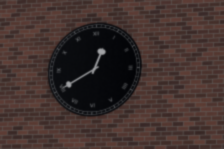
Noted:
12,40
